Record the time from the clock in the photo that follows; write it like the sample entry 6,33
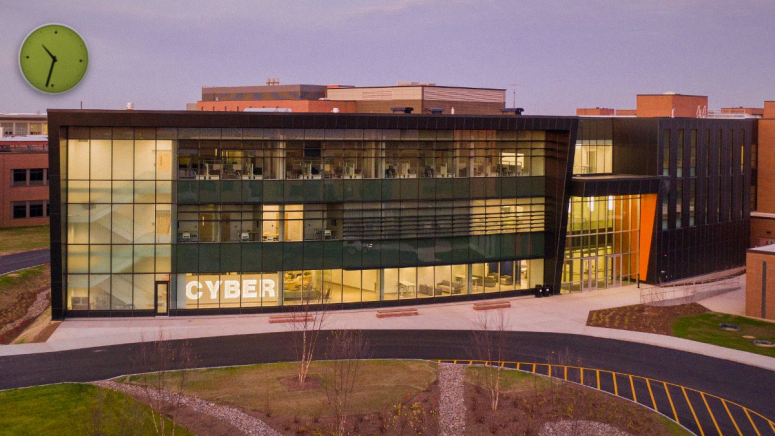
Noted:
10,32
